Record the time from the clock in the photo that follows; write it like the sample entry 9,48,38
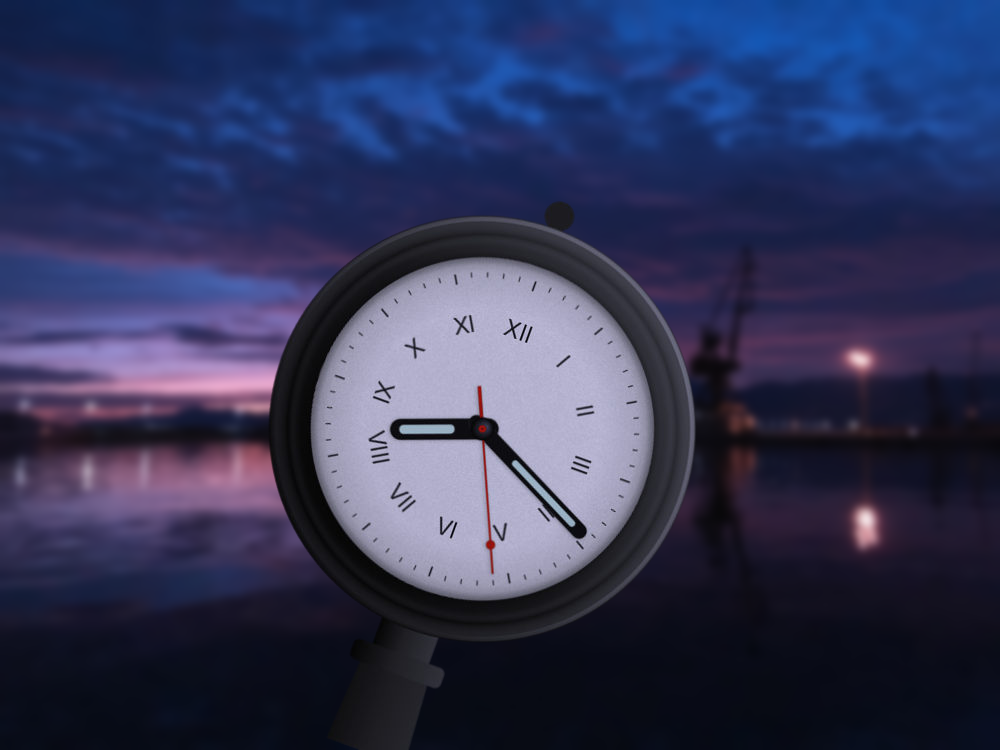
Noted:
8,19,26
